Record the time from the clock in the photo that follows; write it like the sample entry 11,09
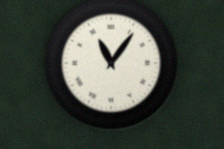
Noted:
11,06
